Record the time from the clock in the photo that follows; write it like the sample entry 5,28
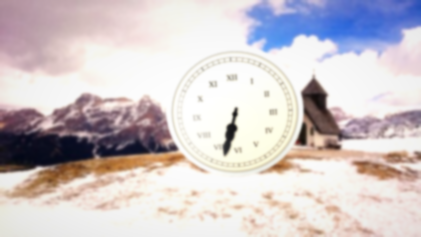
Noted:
6,33
